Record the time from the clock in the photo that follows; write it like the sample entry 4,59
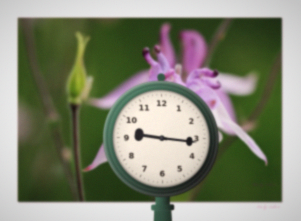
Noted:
9,16
